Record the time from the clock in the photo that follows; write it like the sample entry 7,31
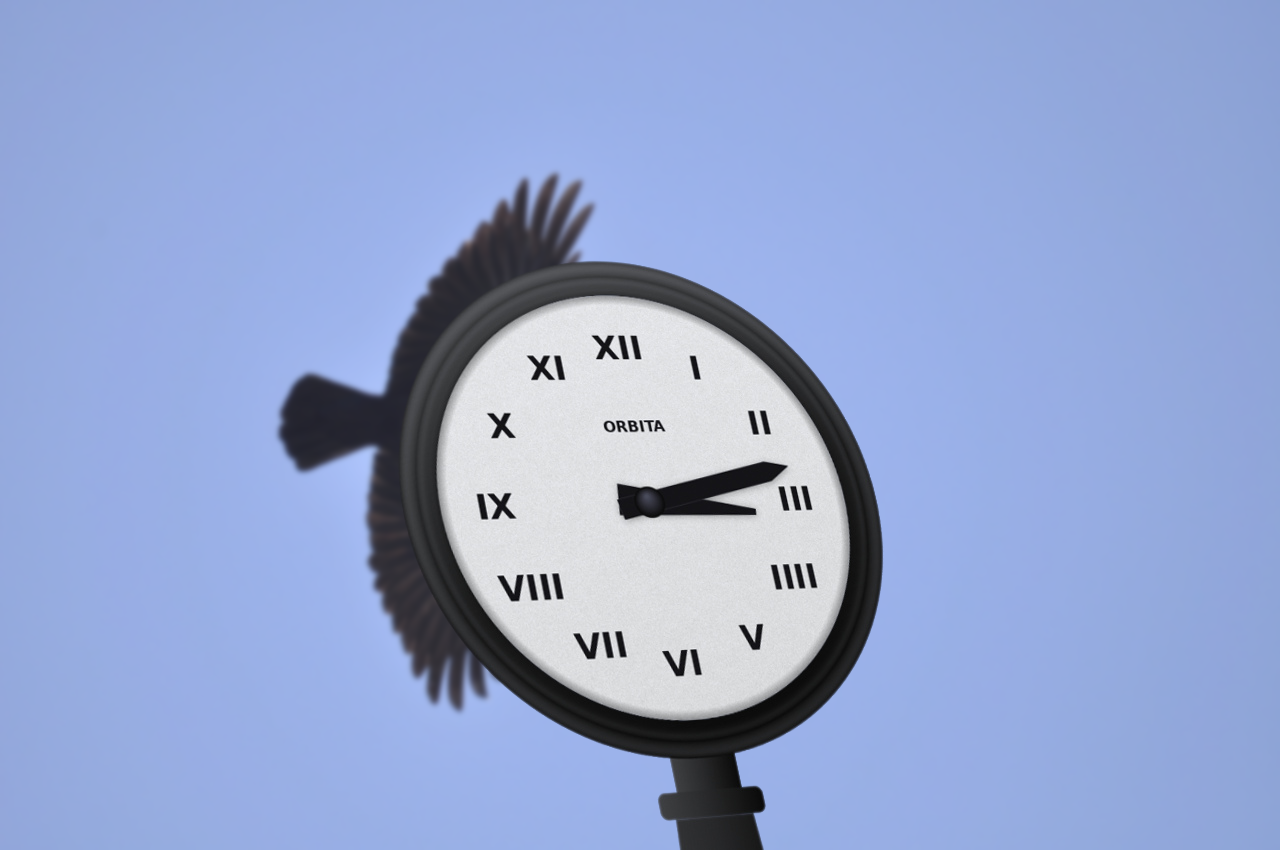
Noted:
3,13
